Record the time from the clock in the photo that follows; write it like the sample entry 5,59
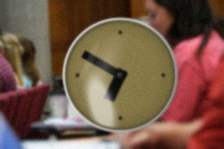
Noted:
6,50
